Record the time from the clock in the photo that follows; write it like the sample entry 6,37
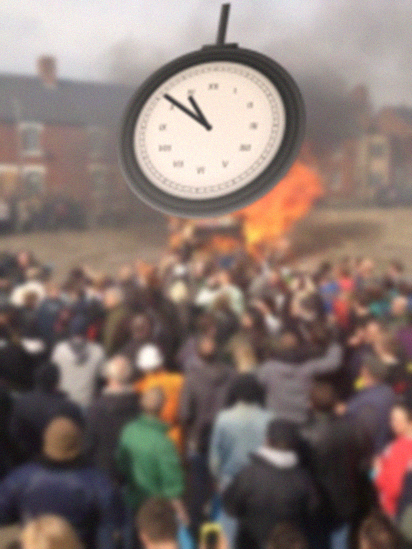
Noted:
10,51
